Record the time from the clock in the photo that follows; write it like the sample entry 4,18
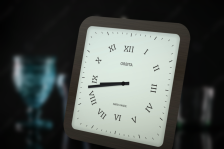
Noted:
8,43
